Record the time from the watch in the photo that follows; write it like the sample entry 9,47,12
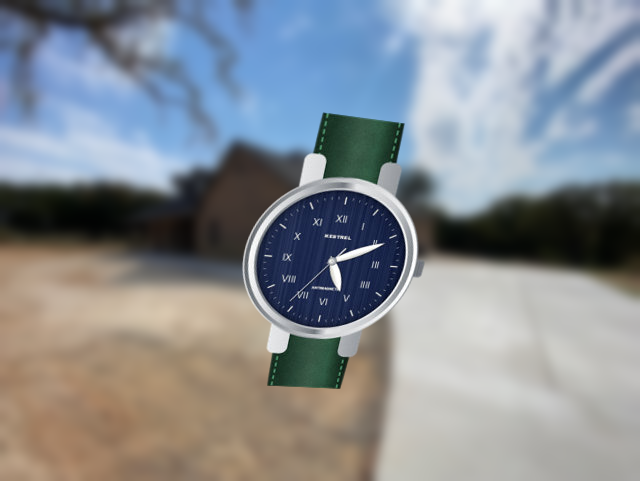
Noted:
5,10,36
